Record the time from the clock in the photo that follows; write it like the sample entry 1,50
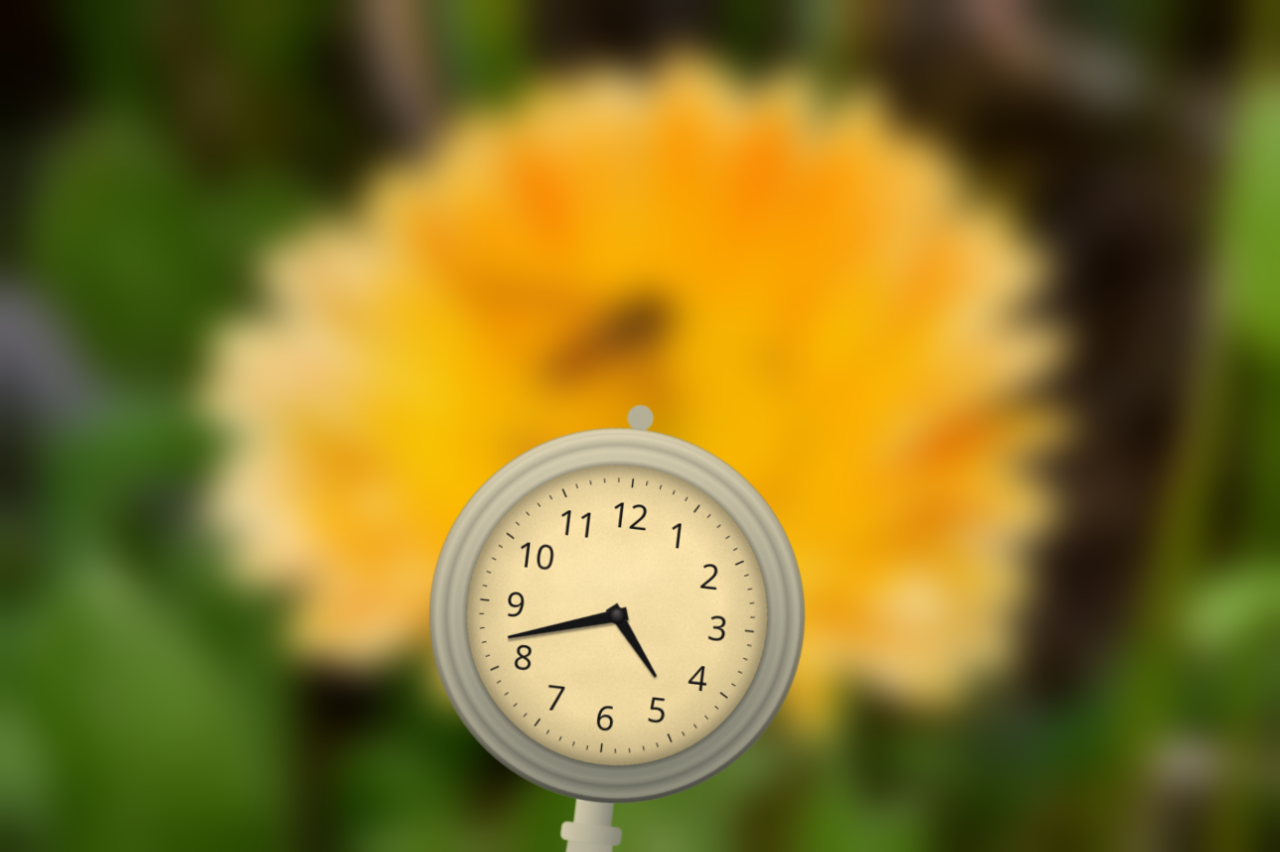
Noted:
4,42
